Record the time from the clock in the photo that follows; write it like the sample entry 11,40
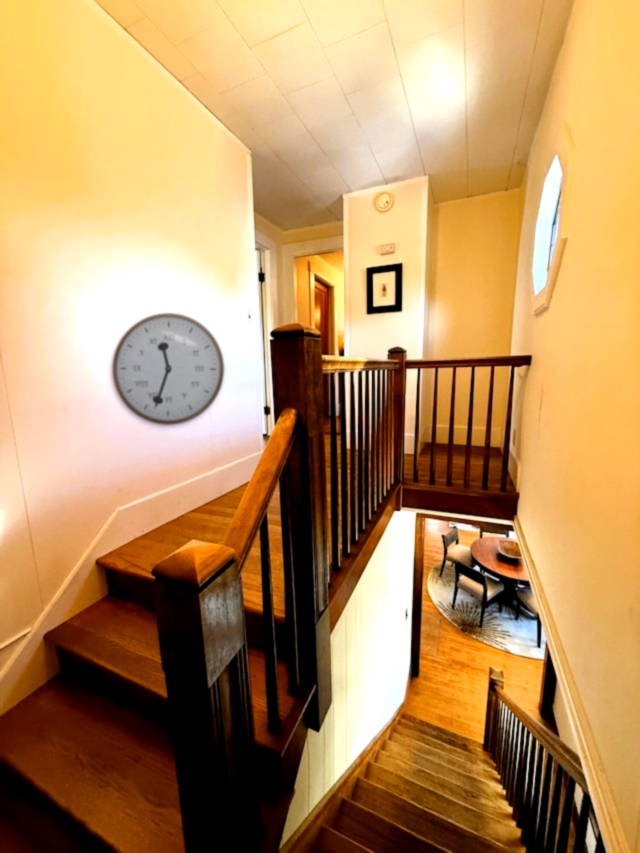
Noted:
11,33
